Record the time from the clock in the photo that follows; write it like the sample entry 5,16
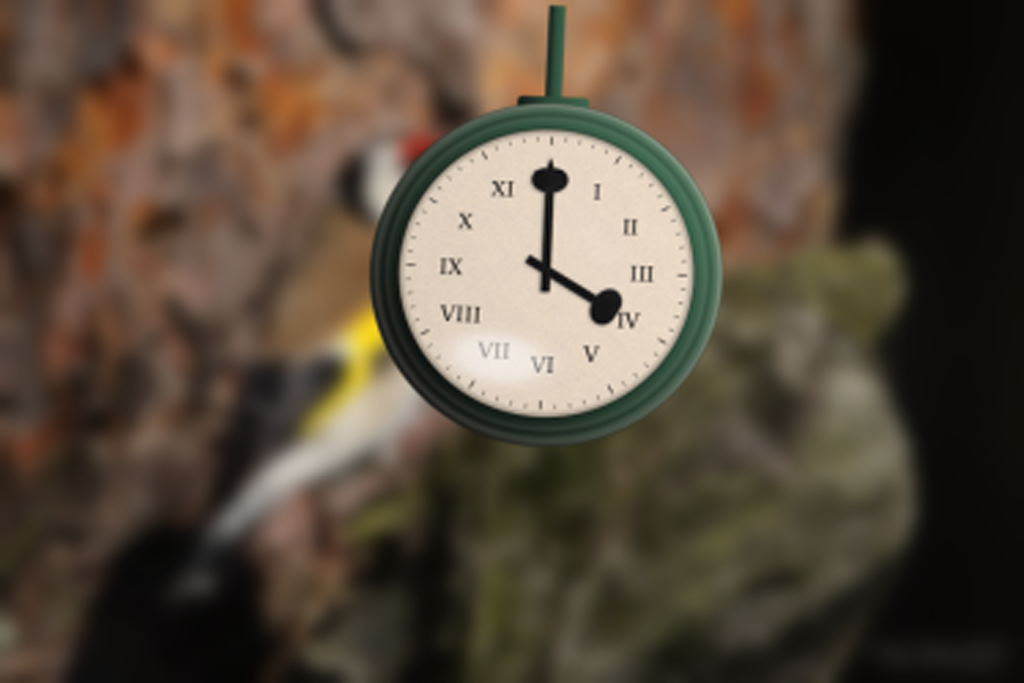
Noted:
4,00
